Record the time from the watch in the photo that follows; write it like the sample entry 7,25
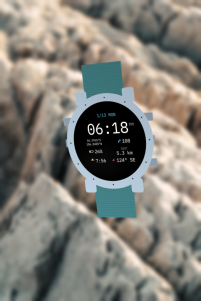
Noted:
6,18
